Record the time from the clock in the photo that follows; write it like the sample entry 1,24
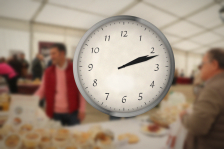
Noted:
2,12
